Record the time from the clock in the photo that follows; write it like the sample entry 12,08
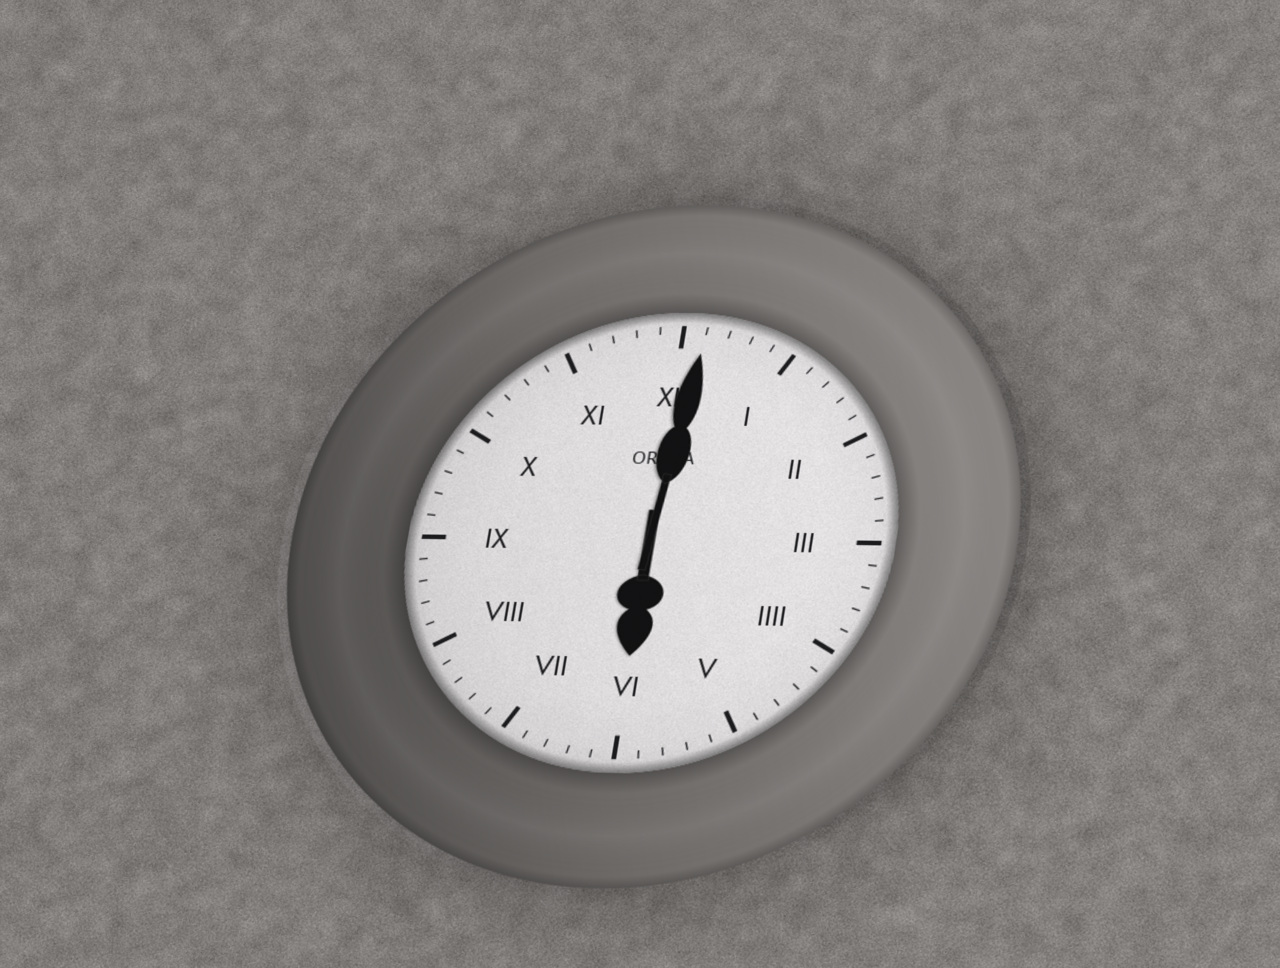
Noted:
6,01
